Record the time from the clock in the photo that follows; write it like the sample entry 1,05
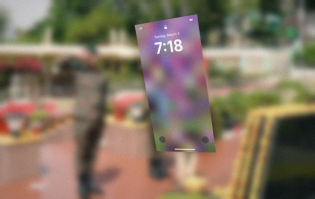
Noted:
7,18
